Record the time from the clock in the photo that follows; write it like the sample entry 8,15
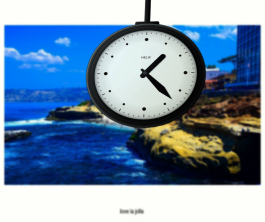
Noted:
1,23
